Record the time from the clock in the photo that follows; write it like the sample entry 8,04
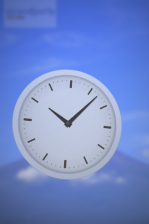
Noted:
10,07
